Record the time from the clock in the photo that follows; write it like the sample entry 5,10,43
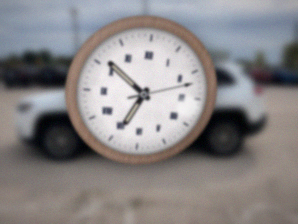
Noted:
6,51,12
